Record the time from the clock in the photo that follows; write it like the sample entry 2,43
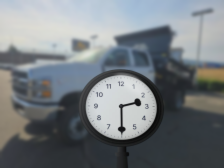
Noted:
2,30
